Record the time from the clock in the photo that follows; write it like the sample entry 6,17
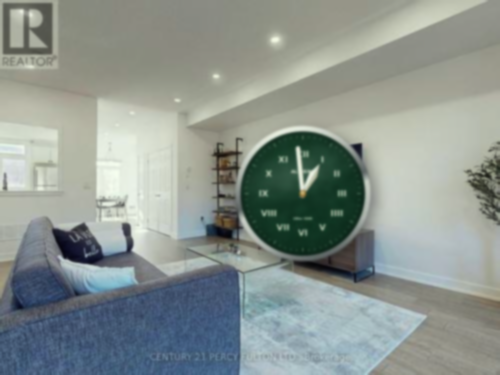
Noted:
12,59
